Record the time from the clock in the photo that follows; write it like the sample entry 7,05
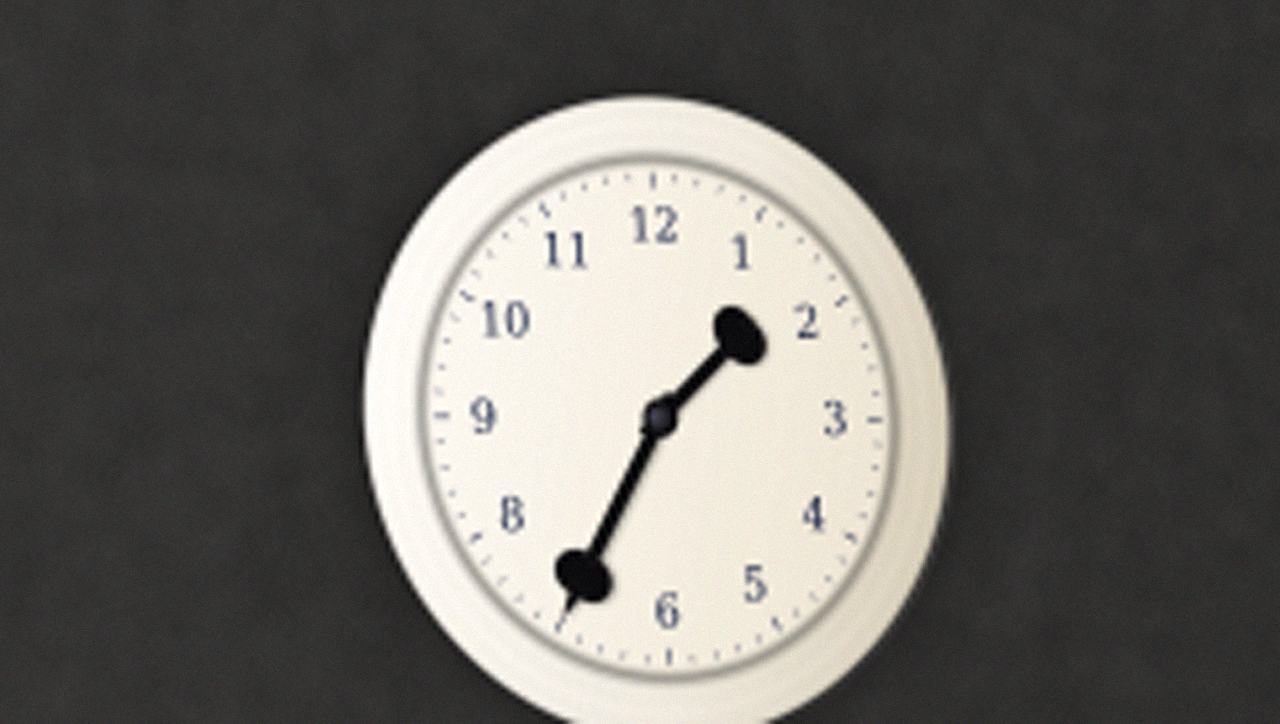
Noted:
1,35
